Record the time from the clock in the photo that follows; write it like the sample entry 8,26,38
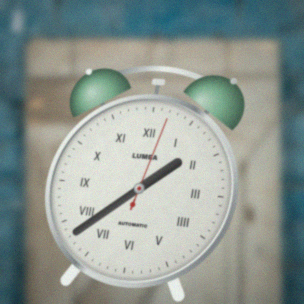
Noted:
1,38,02
